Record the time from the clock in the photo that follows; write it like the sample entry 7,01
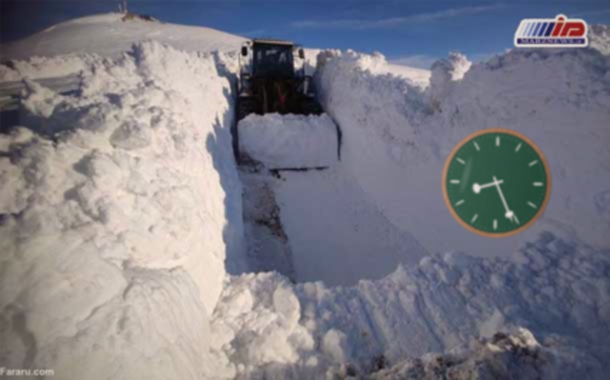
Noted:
8,26
